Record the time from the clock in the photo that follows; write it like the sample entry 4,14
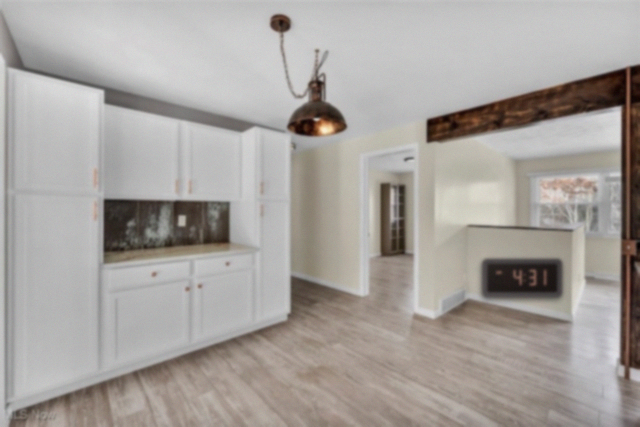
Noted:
4,31
